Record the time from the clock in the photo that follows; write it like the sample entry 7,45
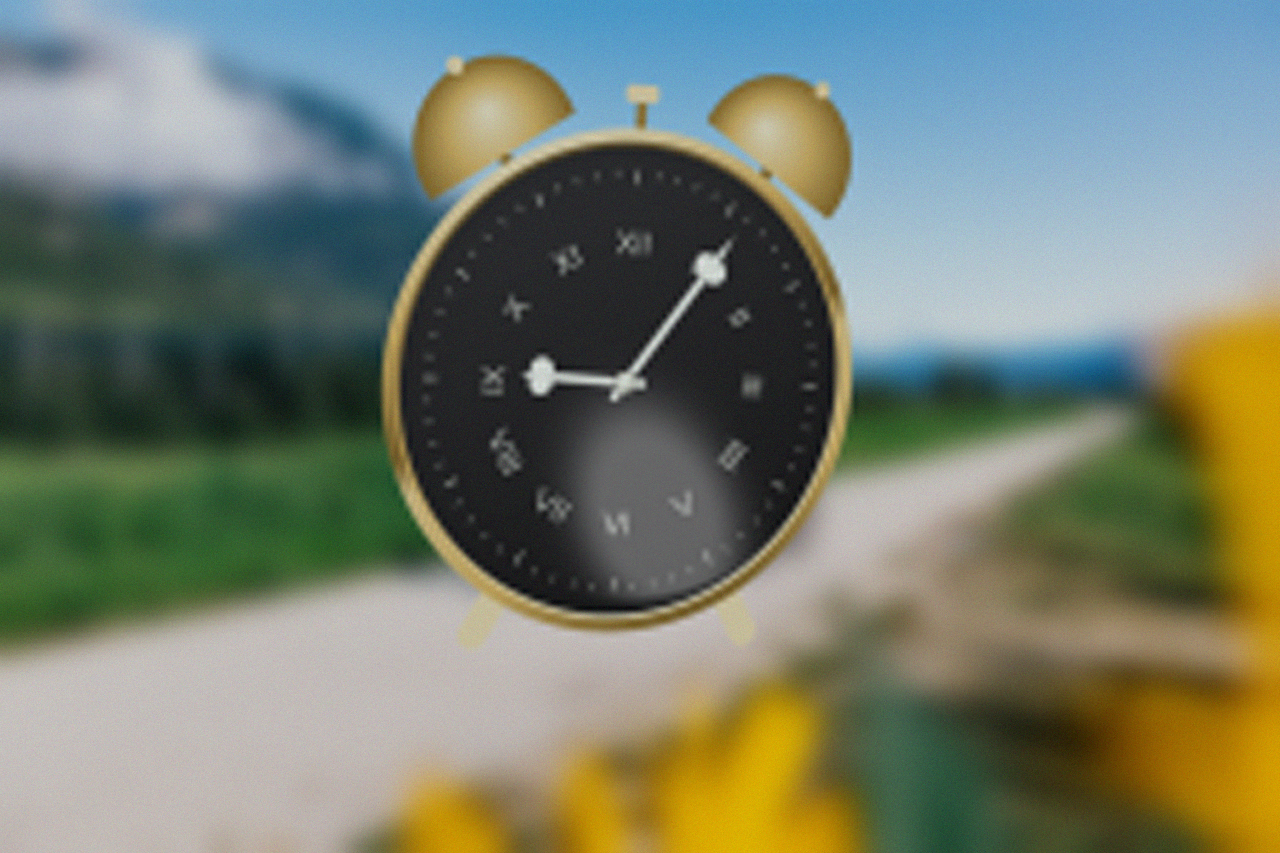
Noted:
9,06
